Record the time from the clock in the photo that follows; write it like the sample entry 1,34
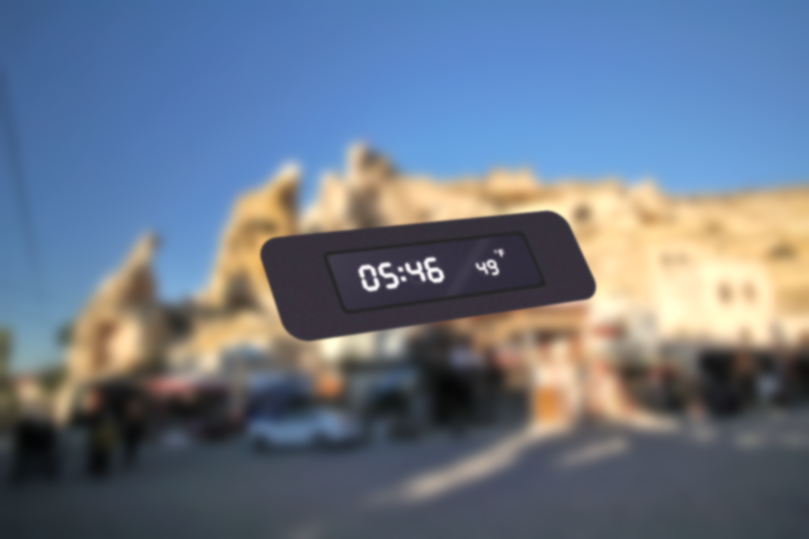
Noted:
5,46
